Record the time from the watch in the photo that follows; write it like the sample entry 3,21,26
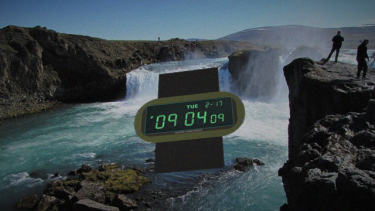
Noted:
9,04,09
